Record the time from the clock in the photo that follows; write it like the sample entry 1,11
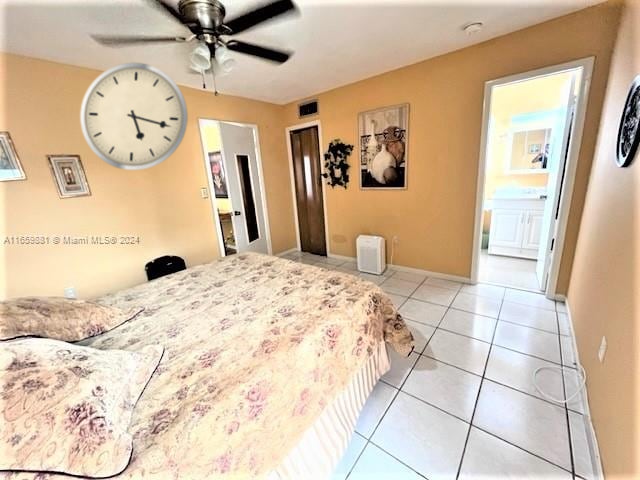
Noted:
5,17
